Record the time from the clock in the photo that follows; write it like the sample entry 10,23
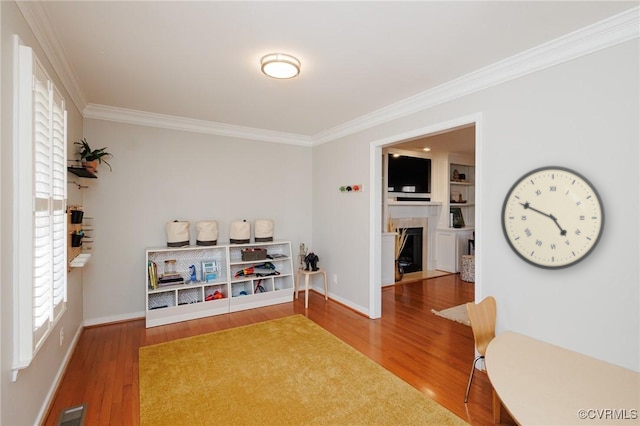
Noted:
4,49
